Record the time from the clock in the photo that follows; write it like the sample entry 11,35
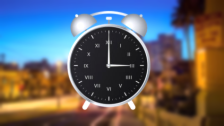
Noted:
3,00
